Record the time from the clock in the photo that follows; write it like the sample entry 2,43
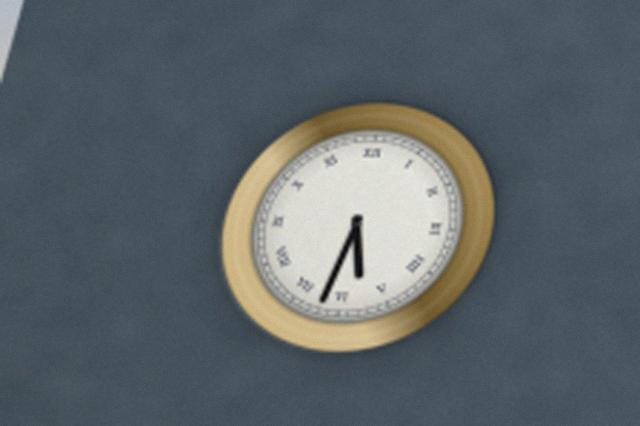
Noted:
5,32
